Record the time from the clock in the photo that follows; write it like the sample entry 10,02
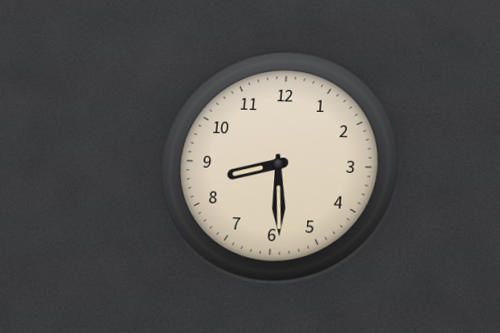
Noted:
8,29
